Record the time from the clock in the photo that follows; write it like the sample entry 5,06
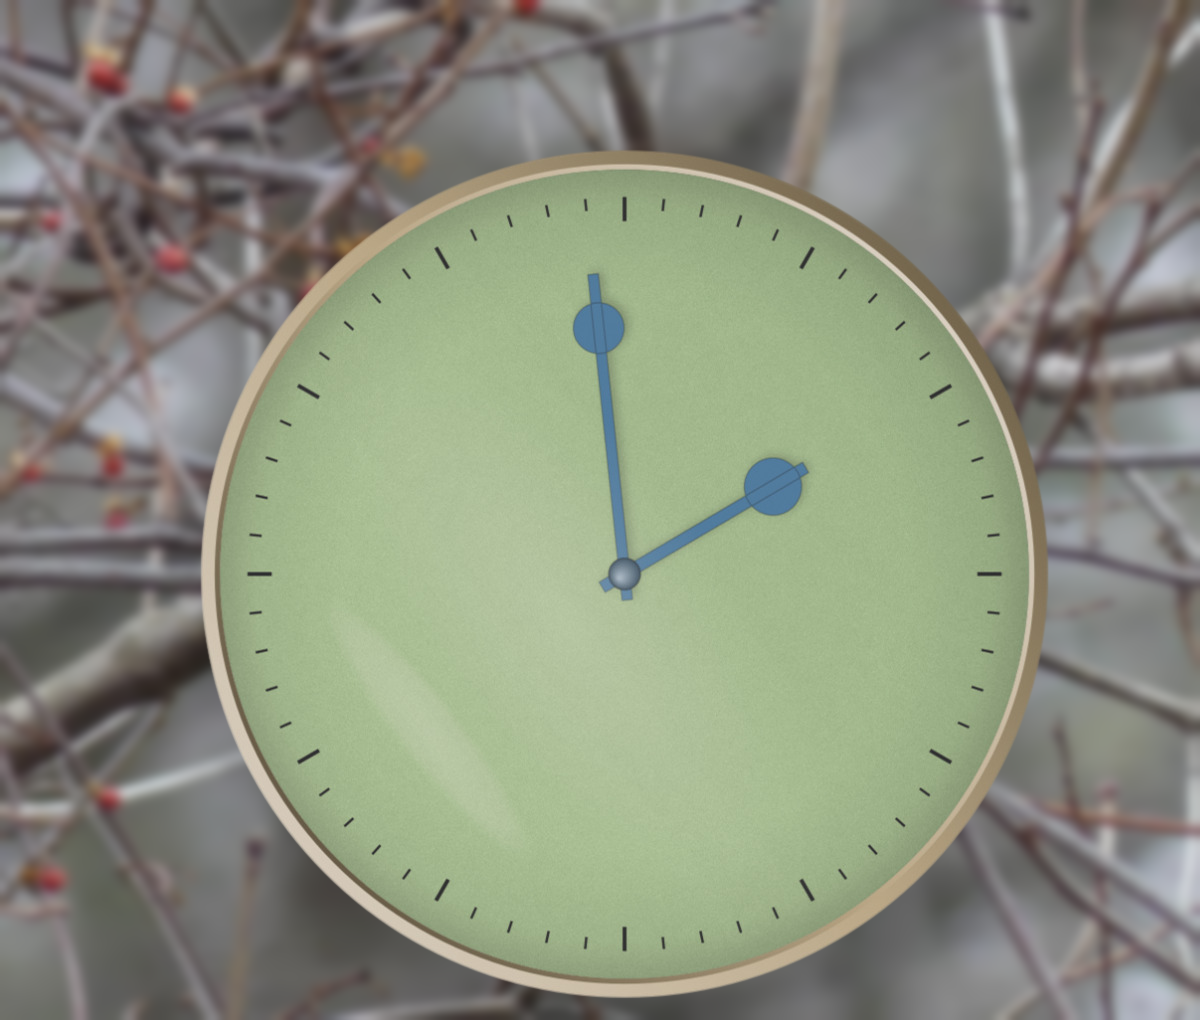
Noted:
1,59
